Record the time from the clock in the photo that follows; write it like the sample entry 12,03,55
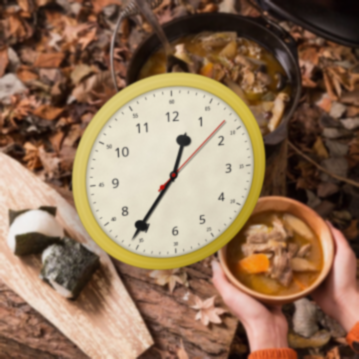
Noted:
12,36,08
